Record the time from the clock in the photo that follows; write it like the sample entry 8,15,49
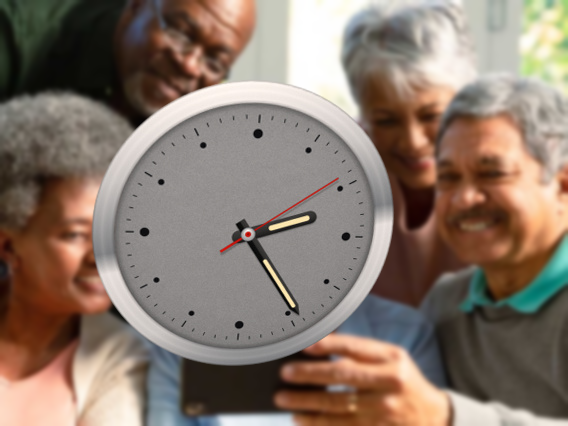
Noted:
2,24,09
